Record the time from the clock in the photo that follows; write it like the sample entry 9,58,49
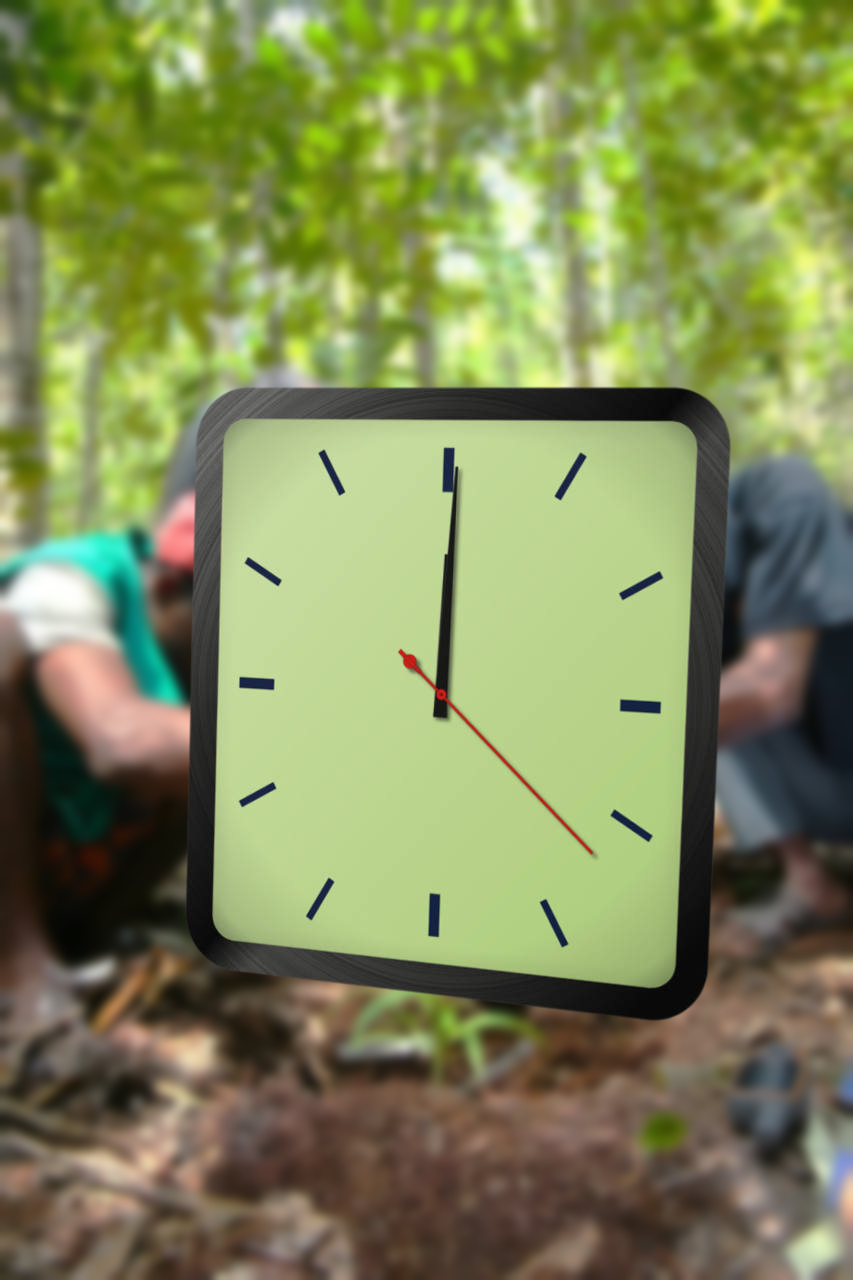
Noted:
12,00,22
